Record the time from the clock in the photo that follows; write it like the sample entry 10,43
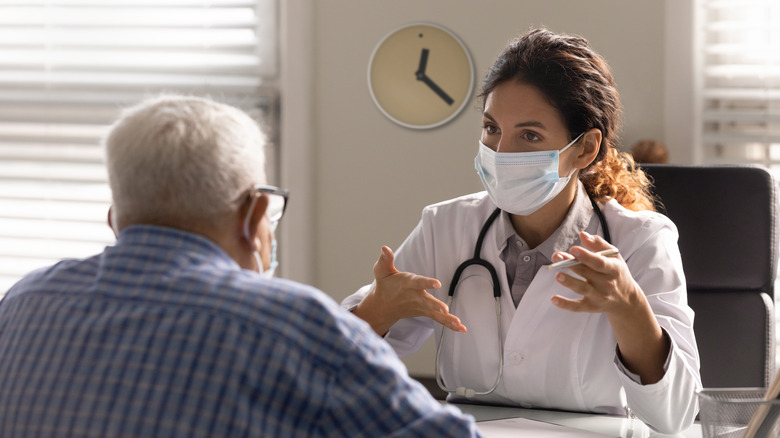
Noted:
12,22
